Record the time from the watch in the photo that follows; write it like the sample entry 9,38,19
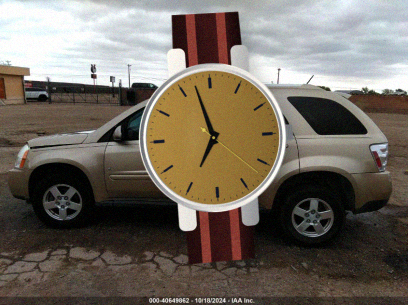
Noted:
6,57,22
